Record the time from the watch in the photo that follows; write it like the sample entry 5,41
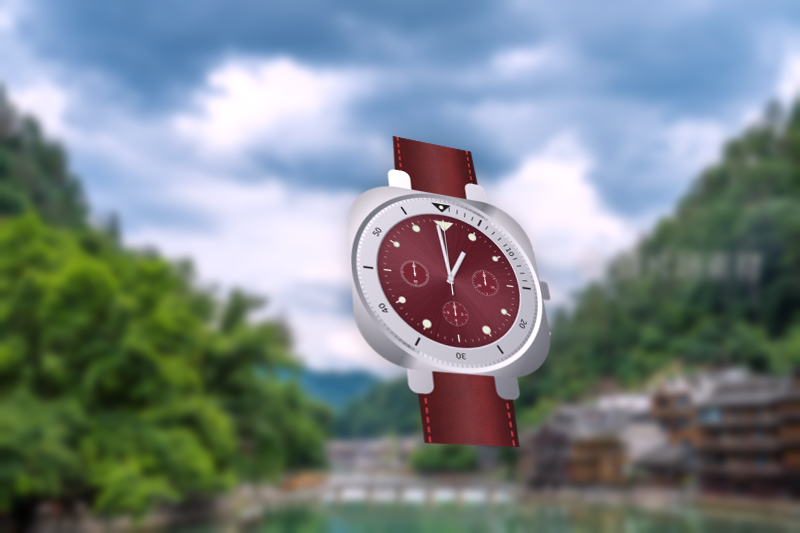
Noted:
12,59
